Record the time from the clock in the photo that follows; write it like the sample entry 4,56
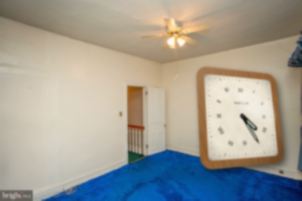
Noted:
4,25
